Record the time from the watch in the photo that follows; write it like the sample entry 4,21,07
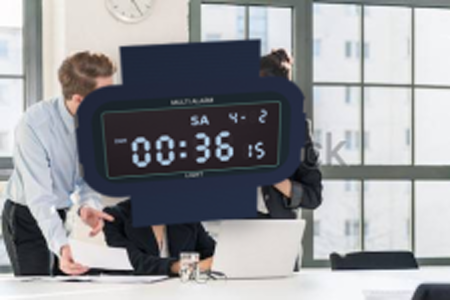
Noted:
0,36,15
